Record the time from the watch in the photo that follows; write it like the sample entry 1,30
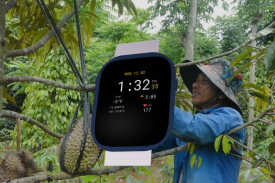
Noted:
1,32
